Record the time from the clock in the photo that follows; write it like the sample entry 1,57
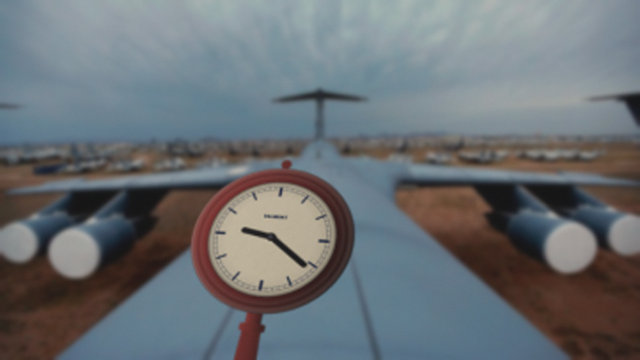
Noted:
9,21
